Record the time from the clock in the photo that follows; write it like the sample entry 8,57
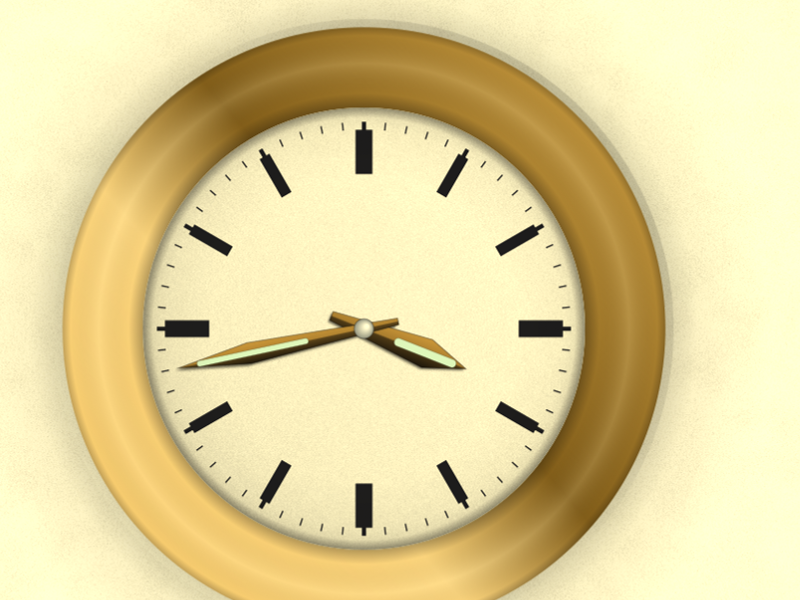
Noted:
3,43
